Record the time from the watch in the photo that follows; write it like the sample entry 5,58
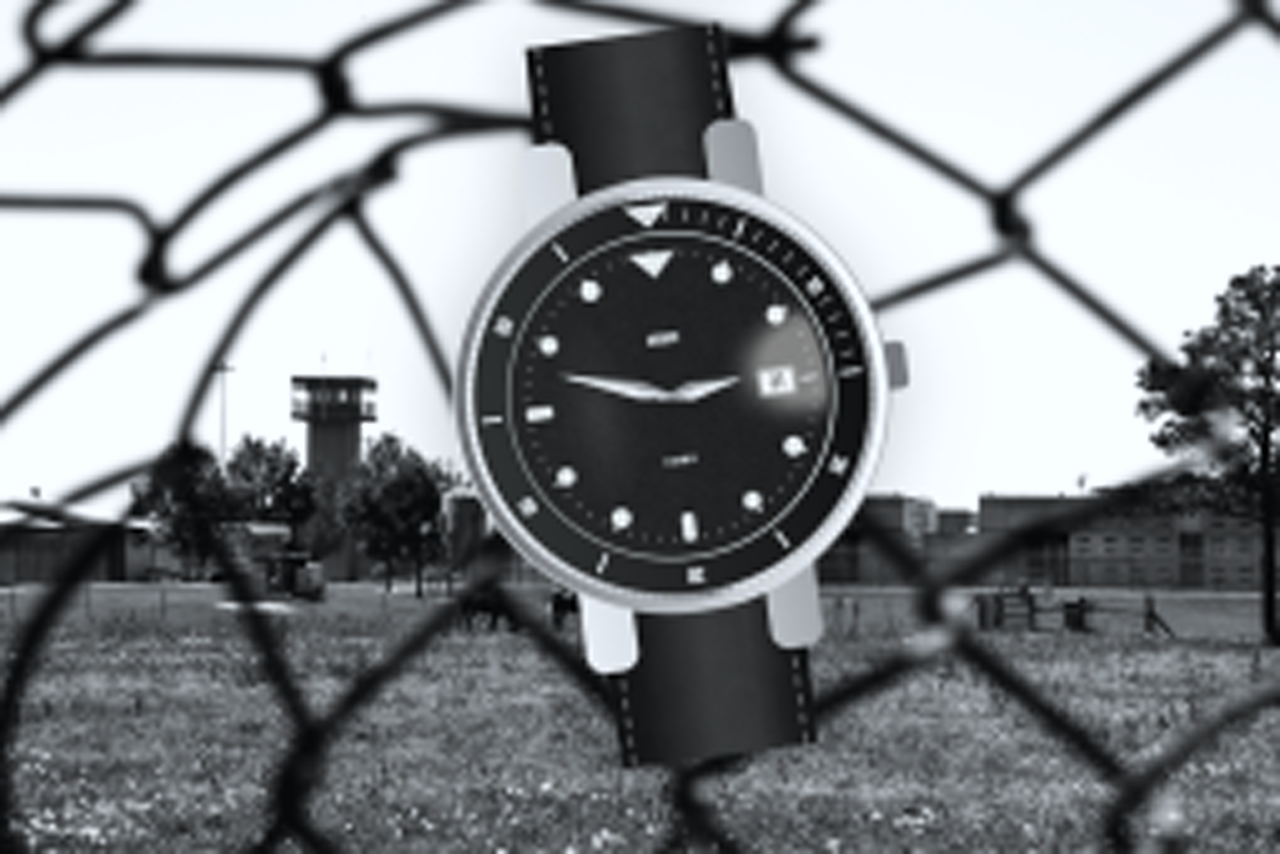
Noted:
2,48
